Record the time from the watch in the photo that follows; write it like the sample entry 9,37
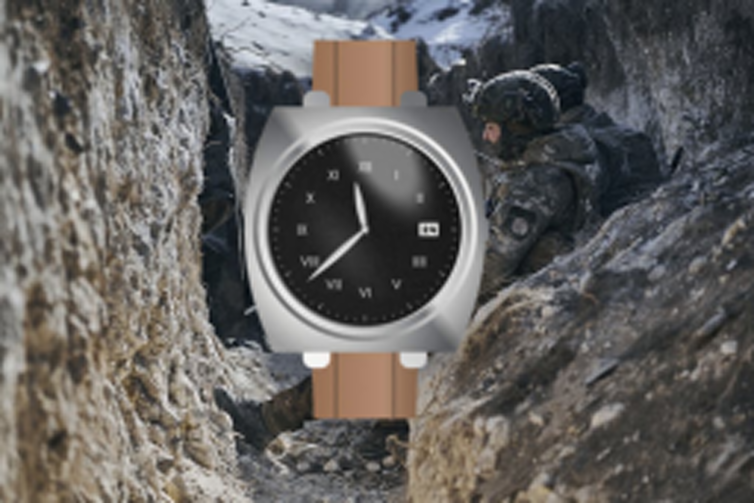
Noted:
11,38
